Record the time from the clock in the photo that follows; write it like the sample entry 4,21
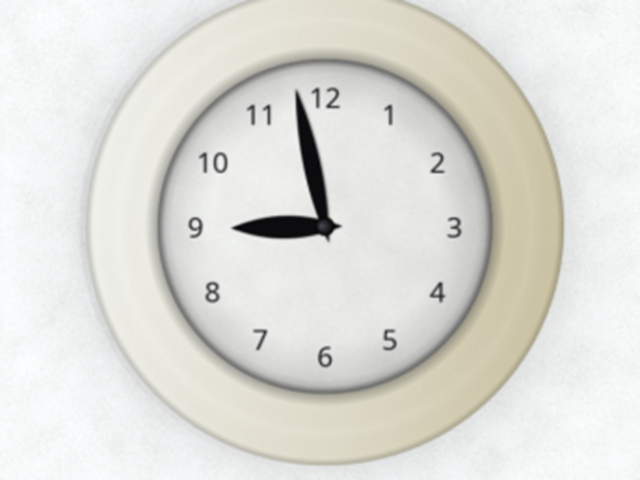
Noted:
8,58
